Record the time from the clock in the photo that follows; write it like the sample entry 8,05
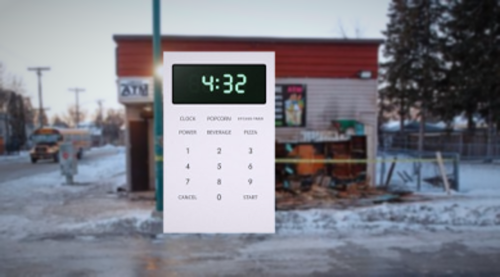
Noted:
4,32
